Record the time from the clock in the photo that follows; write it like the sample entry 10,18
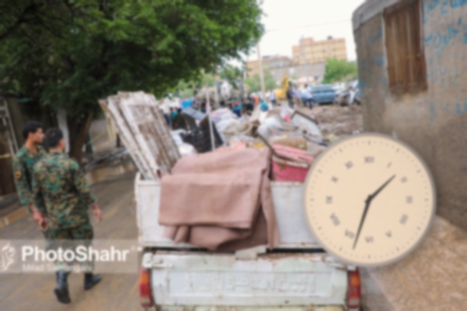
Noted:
1,33
